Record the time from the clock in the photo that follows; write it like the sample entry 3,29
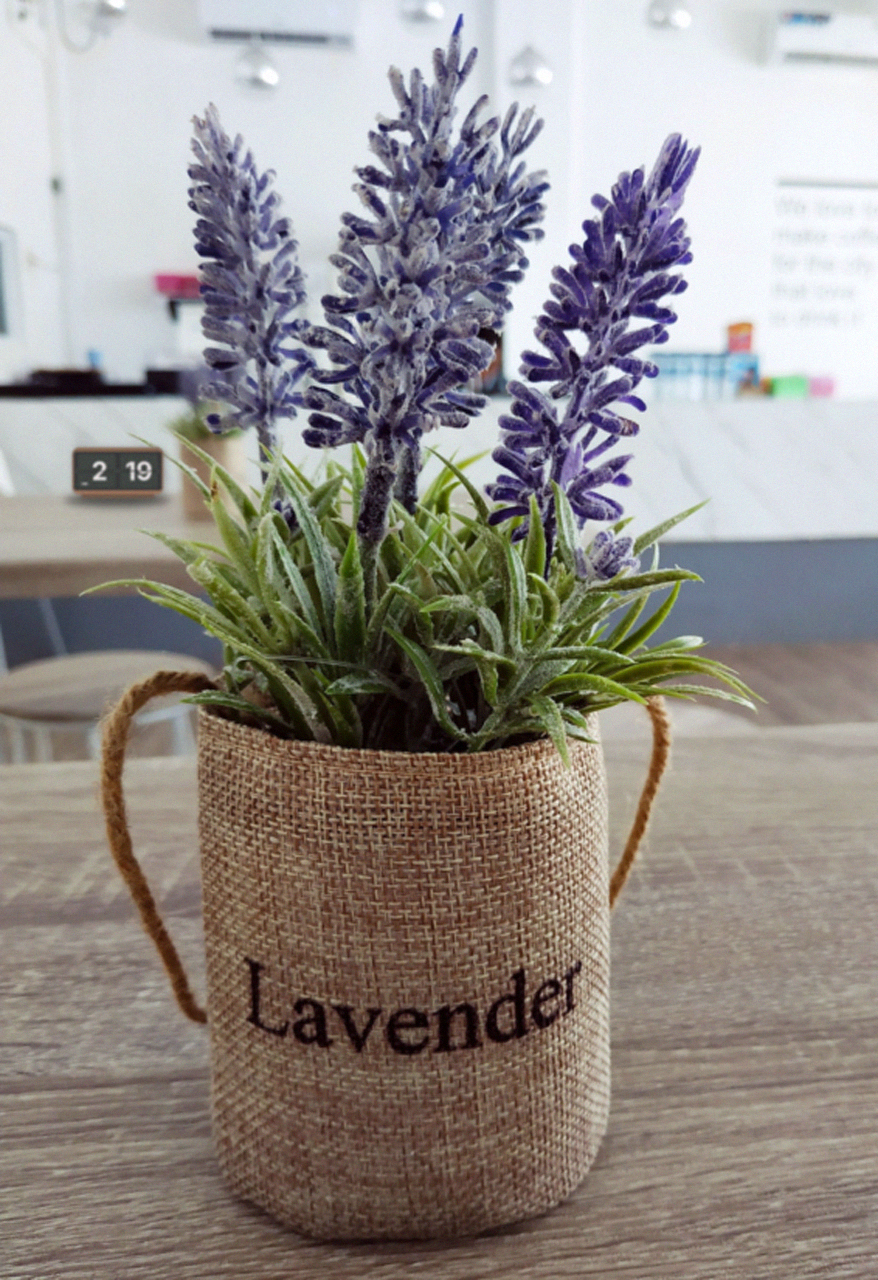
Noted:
2,19
